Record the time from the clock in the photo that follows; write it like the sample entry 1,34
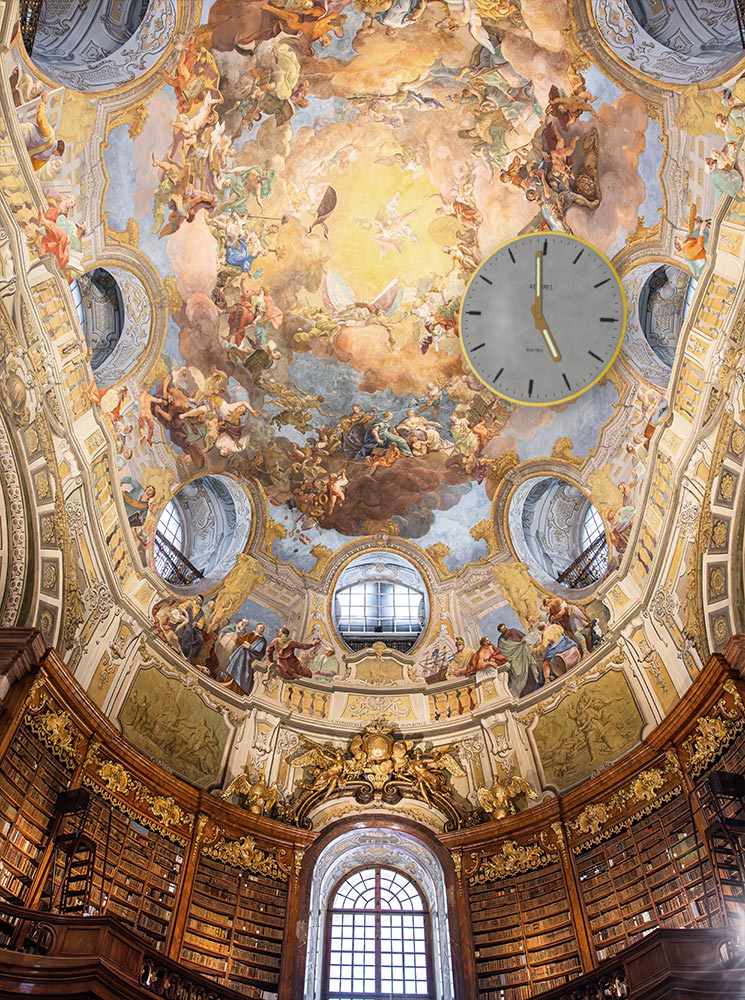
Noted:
4,59
